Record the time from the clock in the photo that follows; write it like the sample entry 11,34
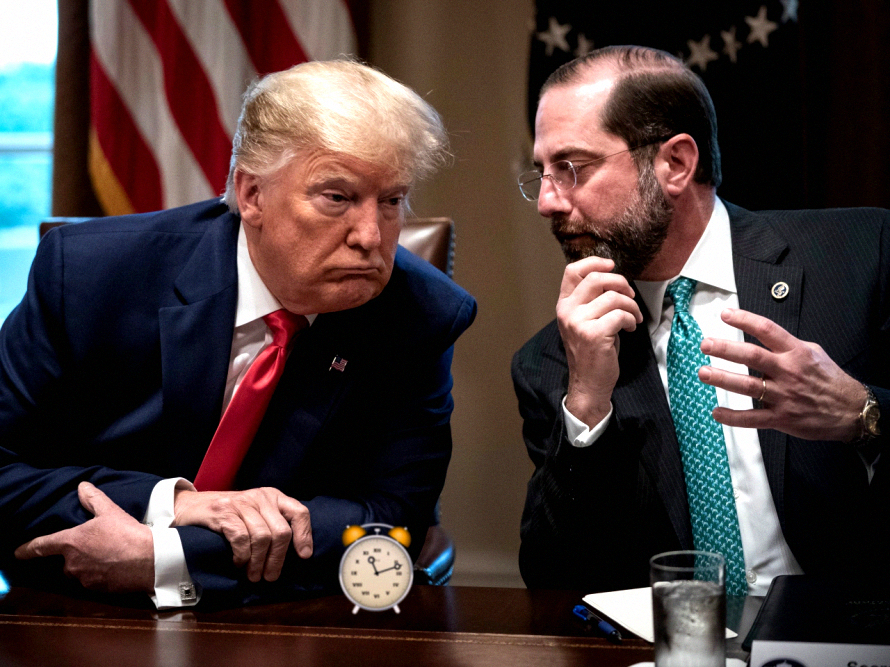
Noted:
11,12
